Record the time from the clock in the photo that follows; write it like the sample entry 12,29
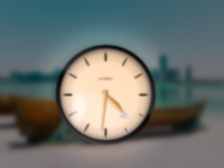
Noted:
4,31
